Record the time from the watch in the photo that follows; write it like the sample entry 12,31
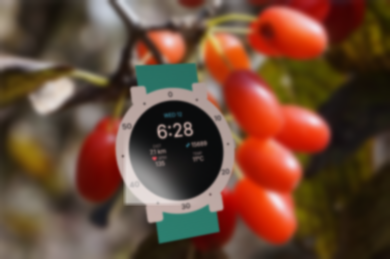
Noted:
6,28
